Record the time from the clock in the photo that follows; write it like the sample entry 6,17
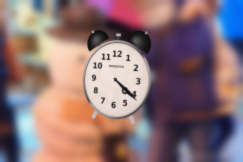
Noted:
4,21
